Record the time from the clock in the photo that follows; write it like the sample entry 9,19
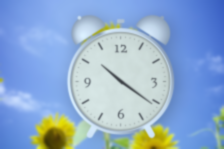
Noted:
10,21
